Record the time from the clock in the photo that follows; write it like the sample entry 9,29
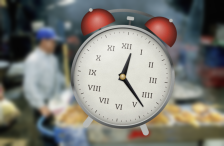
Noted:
12,23
